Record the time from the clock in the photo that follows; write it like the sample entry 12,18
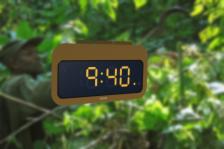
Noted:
9,40
